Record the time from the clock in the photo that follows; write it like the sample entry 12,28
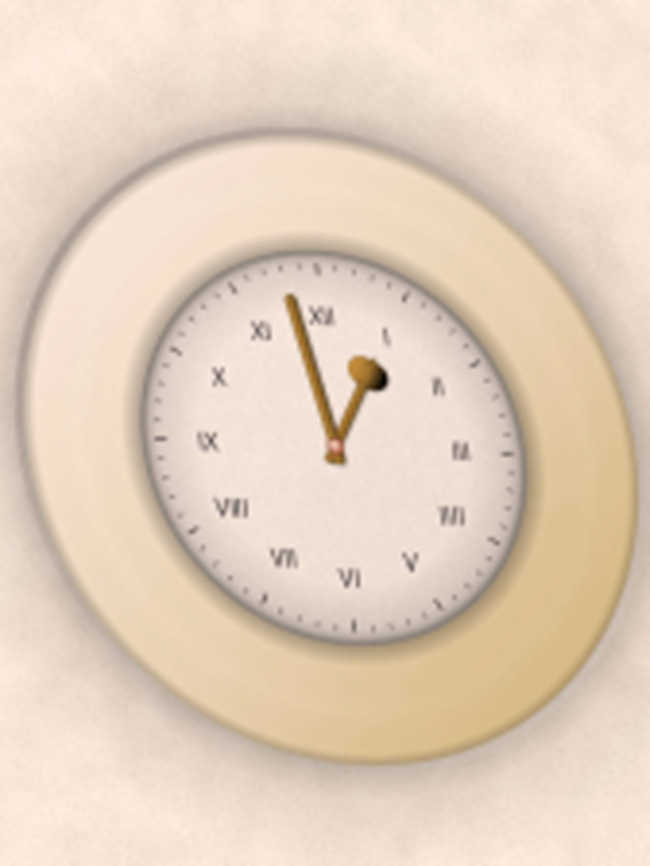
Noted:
12,58
